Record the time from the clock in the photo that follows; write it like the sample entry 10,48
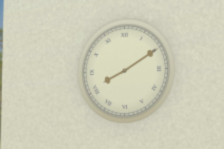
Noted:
8,10
